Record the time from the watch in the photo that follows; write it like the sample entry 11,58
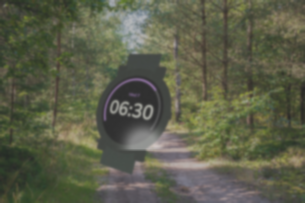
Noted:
6,30
